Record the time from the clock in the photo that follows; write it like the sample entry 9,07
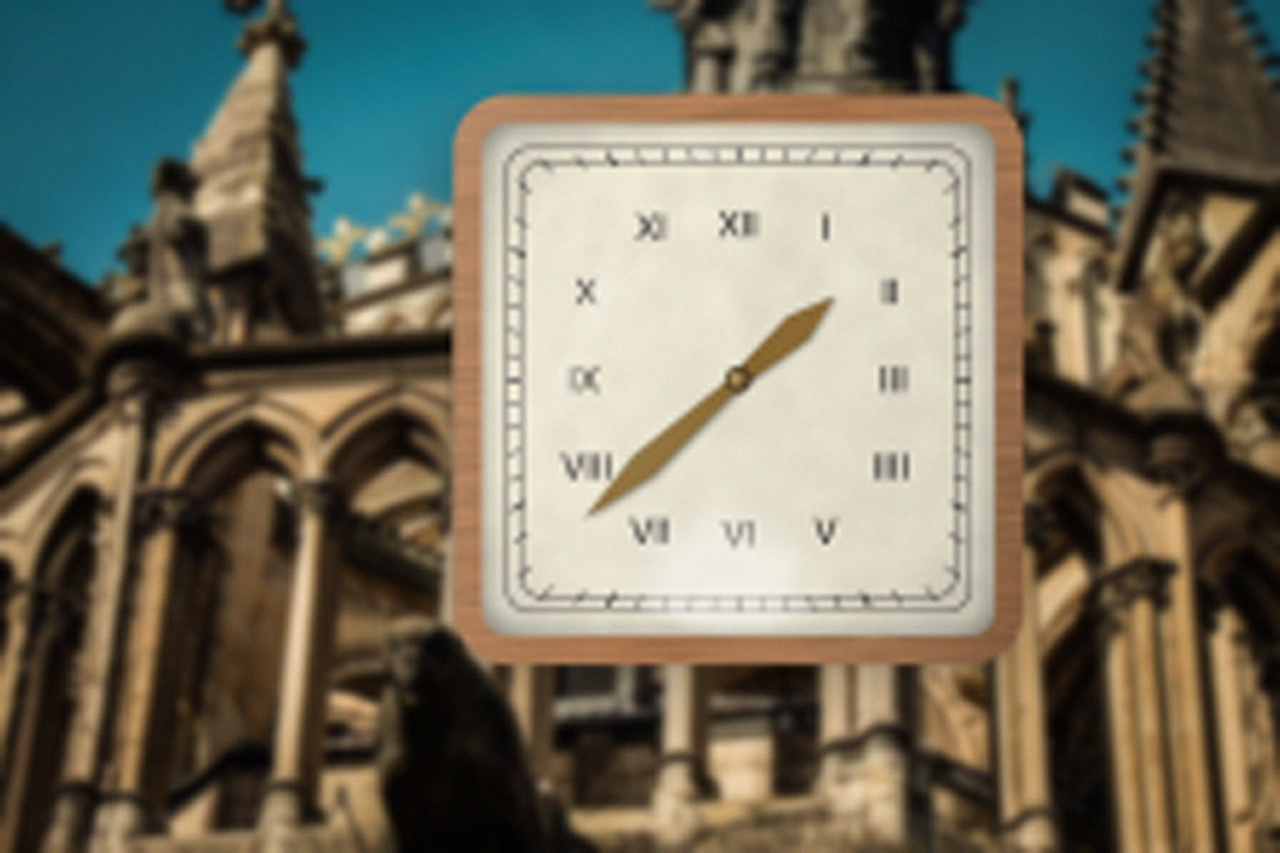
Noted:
1,38
